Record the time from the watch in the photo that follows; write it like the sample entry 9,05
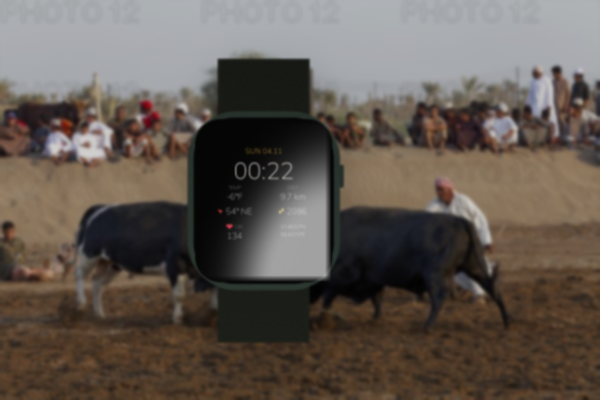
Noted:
0,22
